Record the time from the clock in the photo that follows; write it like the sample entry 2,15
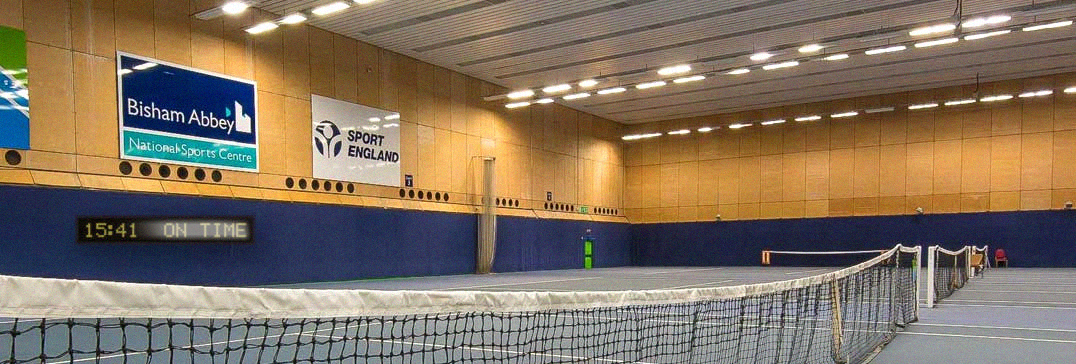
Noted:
15,41
